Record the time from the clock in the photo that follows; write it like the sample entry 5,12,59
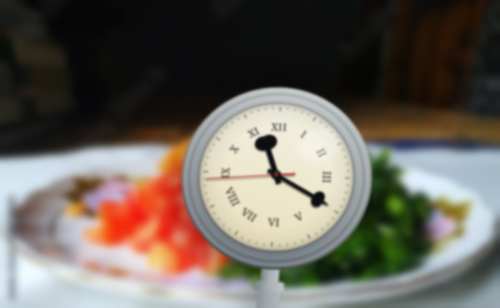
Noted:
11,19,44
